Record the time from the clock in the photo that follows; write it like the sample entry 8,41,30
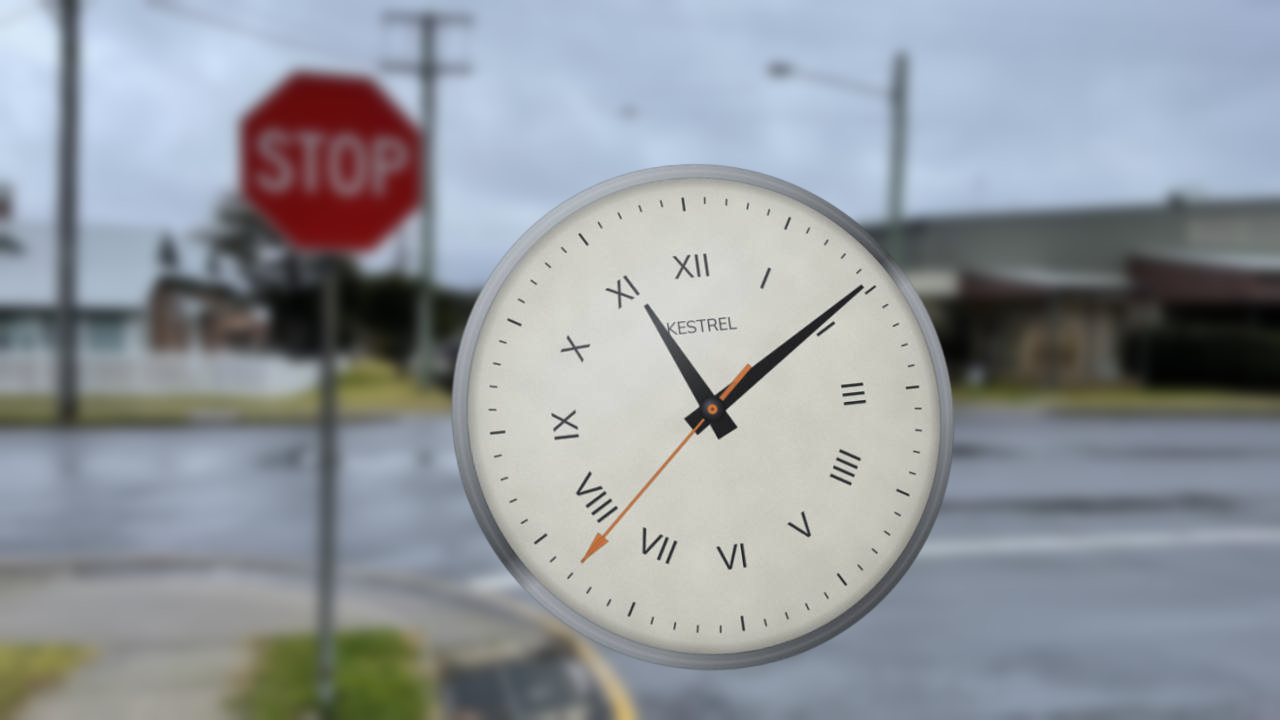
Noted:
11,09,38
